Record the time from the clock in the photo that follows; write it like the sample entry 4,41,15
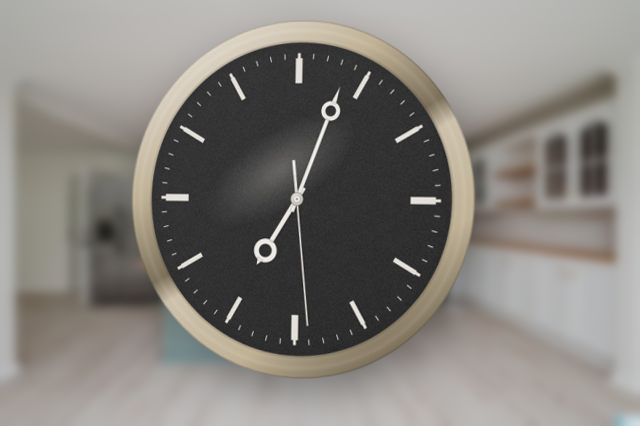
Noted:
7,03,29
